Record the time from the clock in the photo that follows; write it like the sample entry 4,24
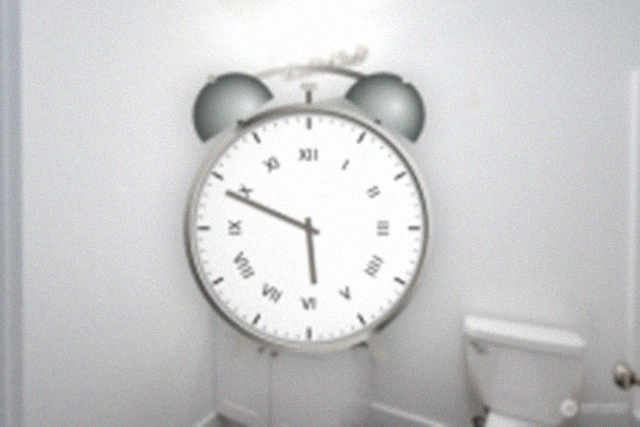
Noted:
5,49
